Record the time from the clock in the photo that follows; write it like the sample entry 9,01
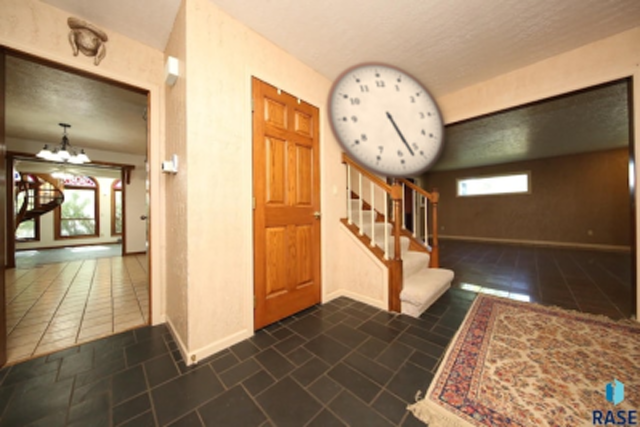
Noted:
5,27
